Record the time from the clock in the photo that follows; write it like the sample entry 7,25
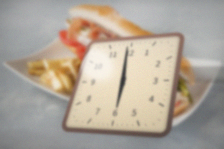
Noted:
5,59
